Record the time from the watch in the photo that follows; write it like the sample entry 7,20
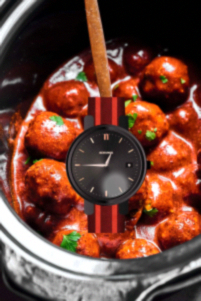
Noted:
12,45
